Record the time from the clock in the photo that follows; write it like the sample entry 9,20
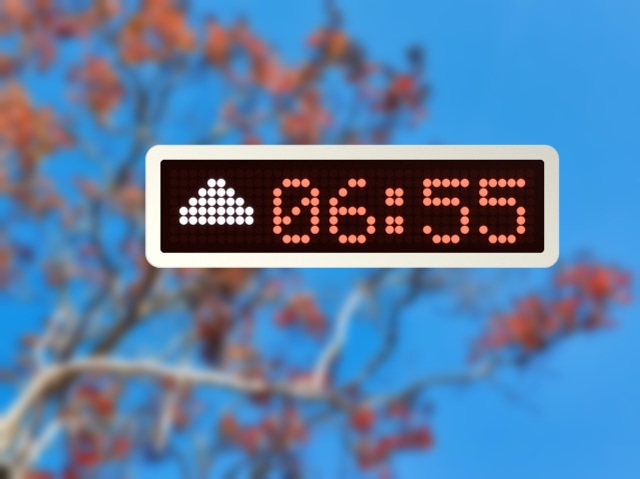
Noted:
6,55
